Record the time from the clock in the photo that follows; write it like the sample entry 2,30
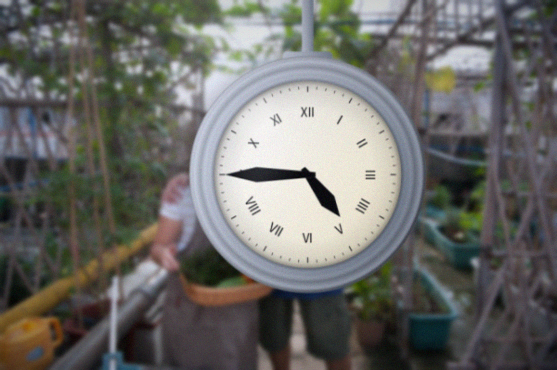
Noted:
4,45
